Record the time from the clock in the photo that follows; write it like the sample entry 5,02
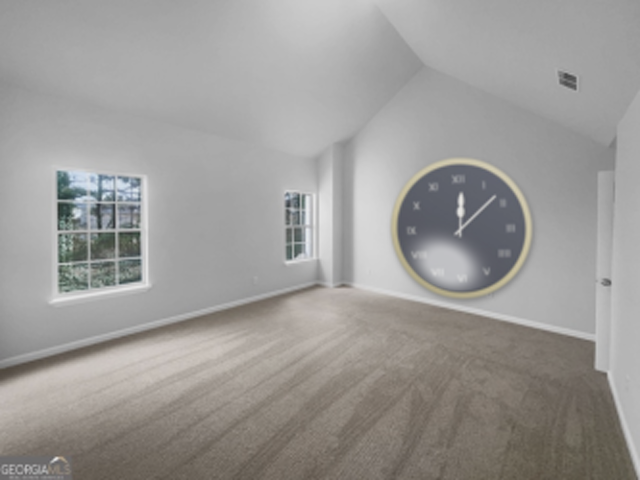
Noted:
12,08
